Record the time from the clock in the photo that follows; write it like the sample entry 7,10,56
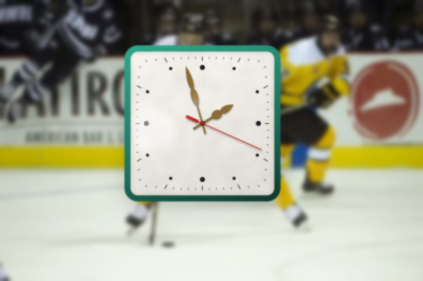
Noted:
1,57,19
